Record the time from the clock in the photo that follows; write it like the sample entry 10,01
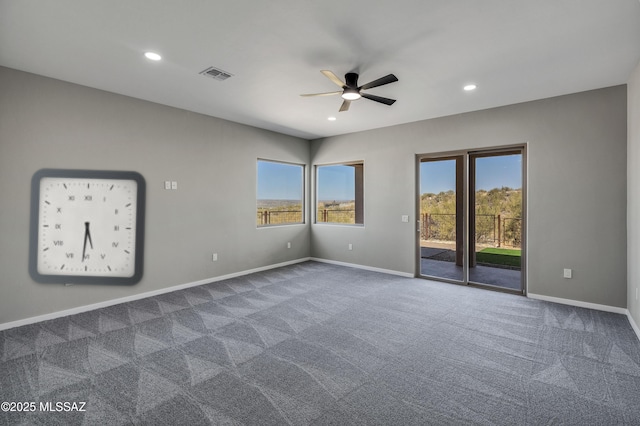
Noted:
5,31
